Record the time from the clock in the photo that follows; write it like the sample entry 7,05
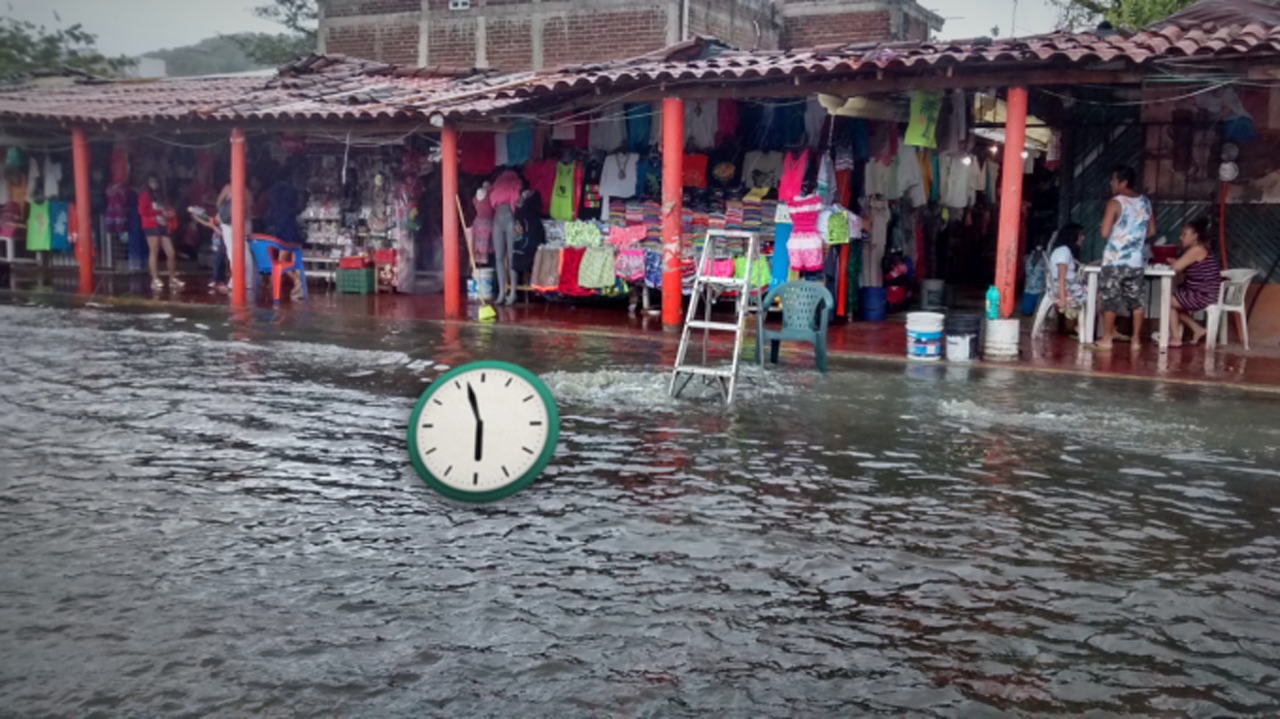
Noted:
5,57
